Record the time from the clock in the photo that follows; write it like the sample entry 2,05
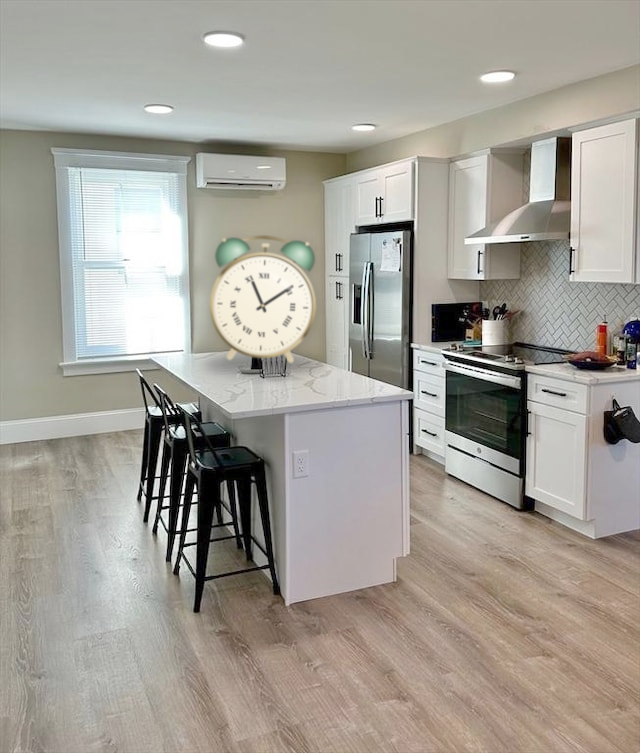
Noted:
11,09
